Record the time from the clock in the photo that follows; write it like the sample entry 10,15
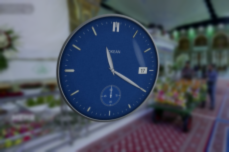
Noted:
11,20
